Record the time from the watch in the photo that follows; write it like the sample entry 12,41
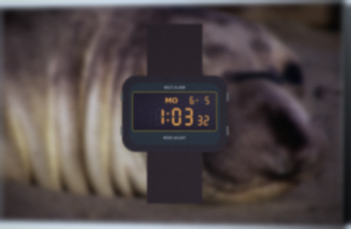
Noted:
1,03
